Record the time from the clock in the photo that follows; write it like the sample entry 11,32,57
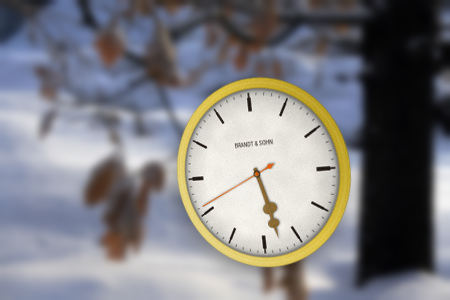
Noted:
5,27,41
